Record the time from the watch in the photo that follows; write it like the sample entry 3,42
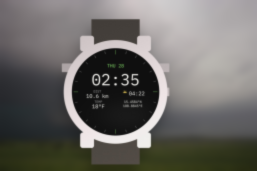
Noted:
2,35
